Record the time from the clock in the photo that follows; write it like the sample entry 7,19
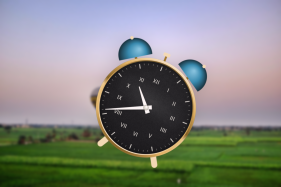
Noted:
10,41
